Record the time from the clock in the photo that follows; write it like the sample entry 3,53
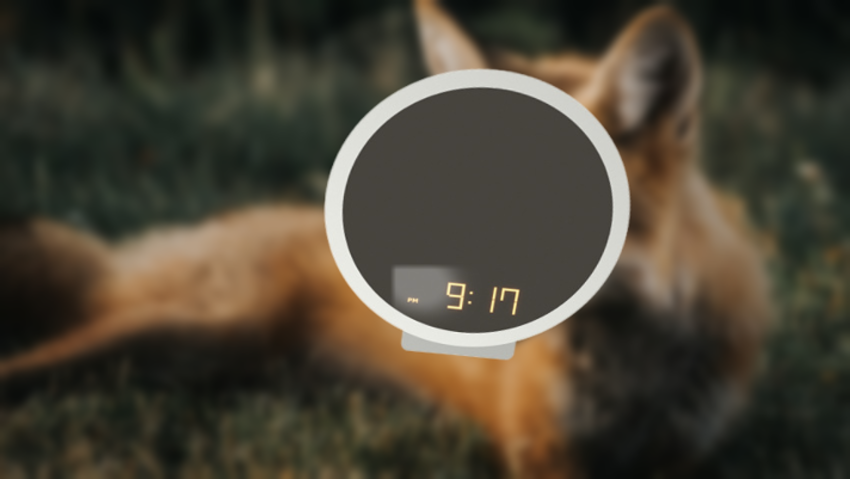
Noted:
9,17
